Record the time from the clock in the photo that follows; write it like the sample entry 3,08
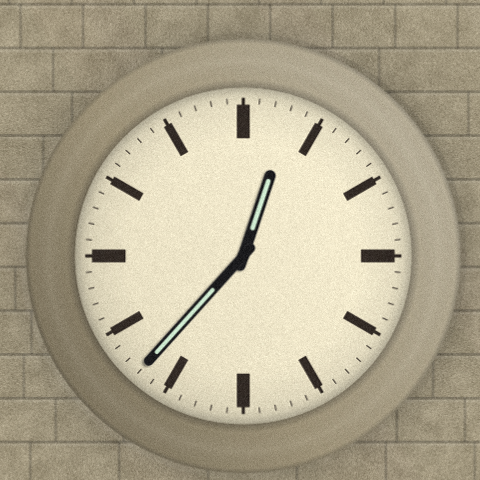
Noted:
12,37
